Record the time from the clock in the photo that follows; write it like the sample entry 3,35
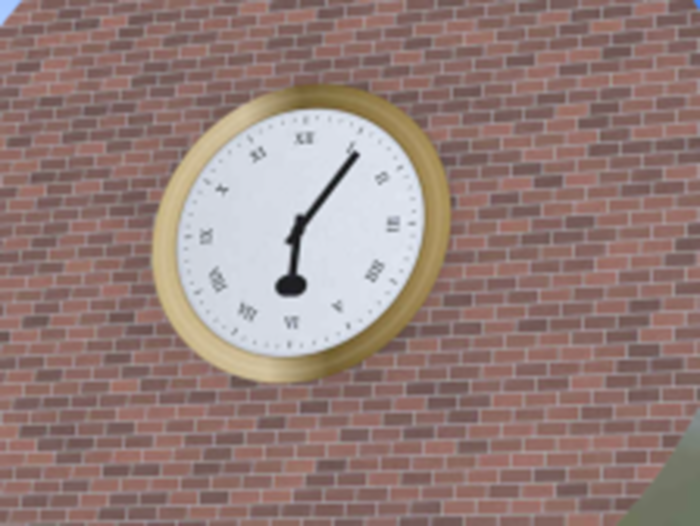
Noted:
6,06
